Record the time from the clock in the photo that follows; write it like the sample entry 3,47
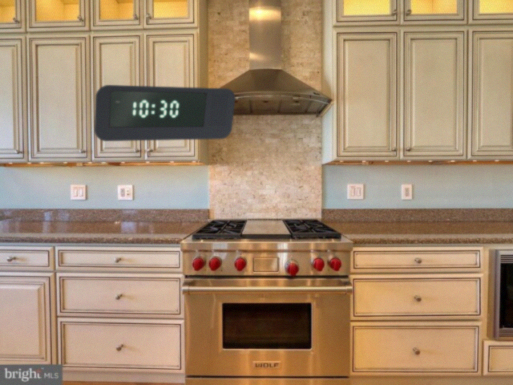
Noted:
10,30
